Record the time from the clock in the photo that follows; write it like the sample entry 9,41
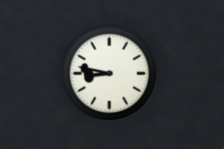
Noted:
8,47
